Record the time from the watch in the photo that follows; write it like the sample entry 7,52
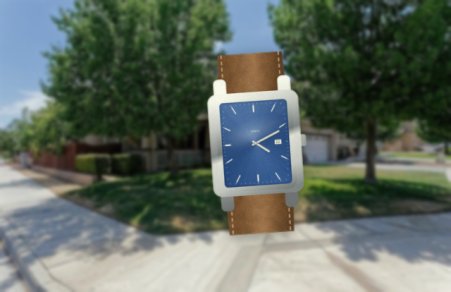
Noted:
4,11
